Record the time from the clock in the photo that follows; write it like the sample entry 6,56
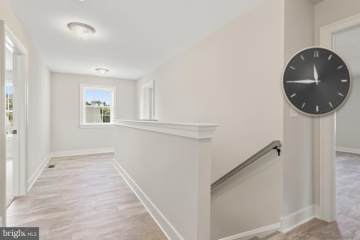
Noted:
11,45
